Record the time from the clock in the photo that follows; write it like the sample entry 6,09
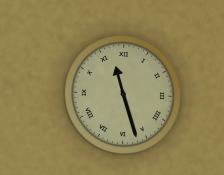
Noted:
11,27
